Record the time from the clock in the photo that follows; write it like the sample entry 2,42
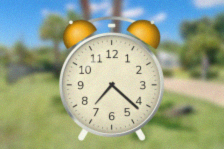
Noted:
7,22
